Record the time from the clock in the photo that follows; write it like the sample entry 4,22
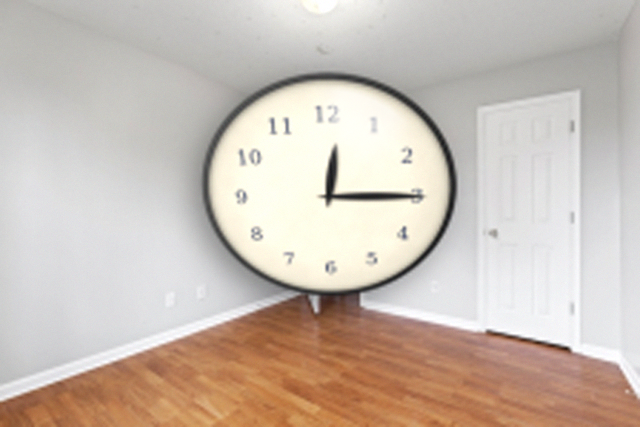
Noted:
12,15
